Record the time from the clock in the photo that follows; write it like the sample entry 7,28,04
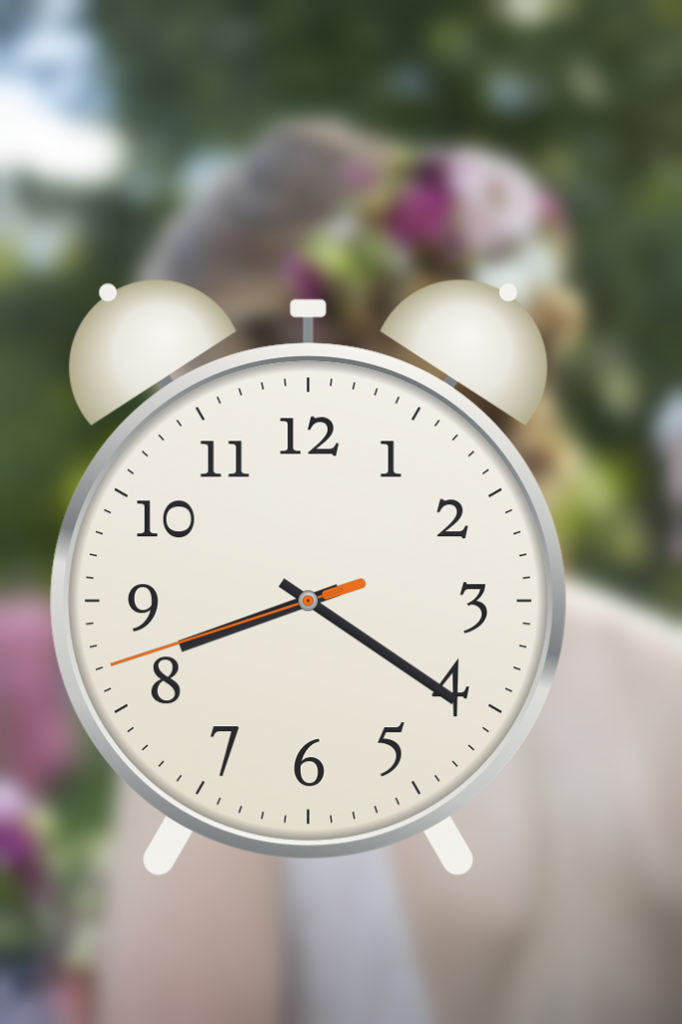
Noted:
8,20,42
